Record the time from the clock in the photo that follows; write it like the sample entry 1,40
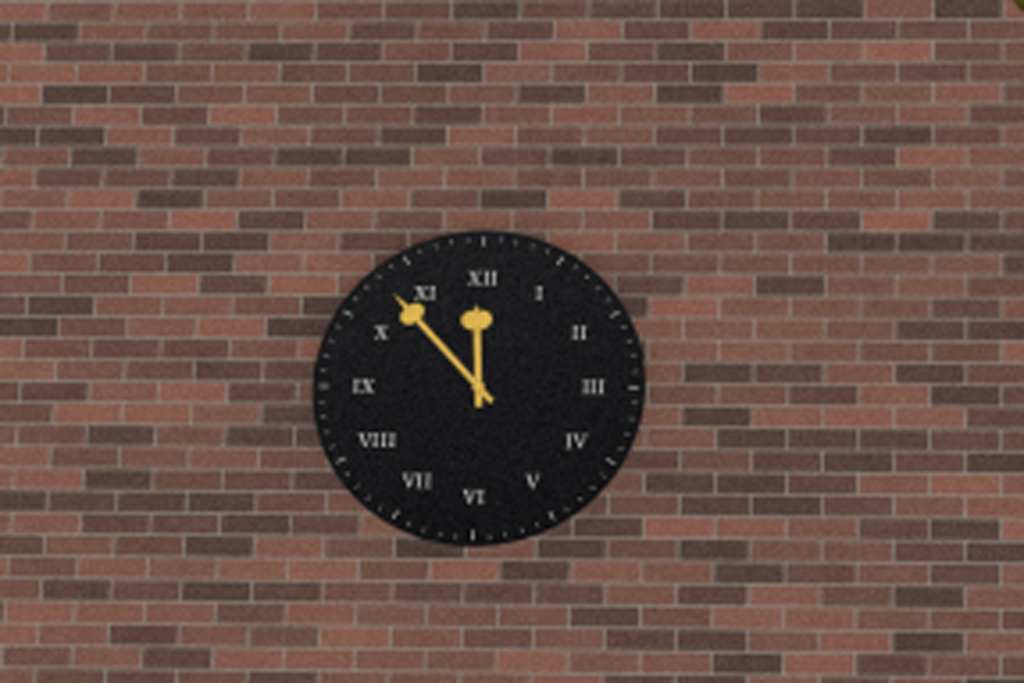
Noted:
11,53
